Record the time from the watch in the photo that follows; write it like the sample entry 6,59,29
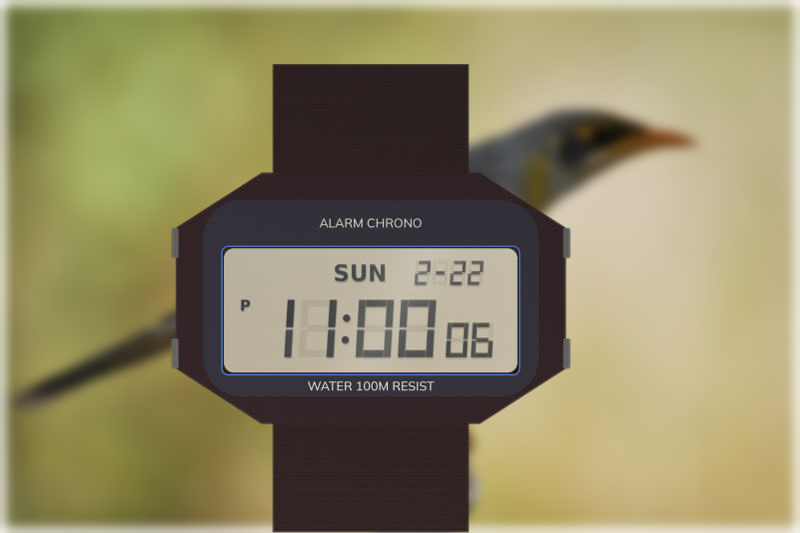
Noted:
11,00,06
